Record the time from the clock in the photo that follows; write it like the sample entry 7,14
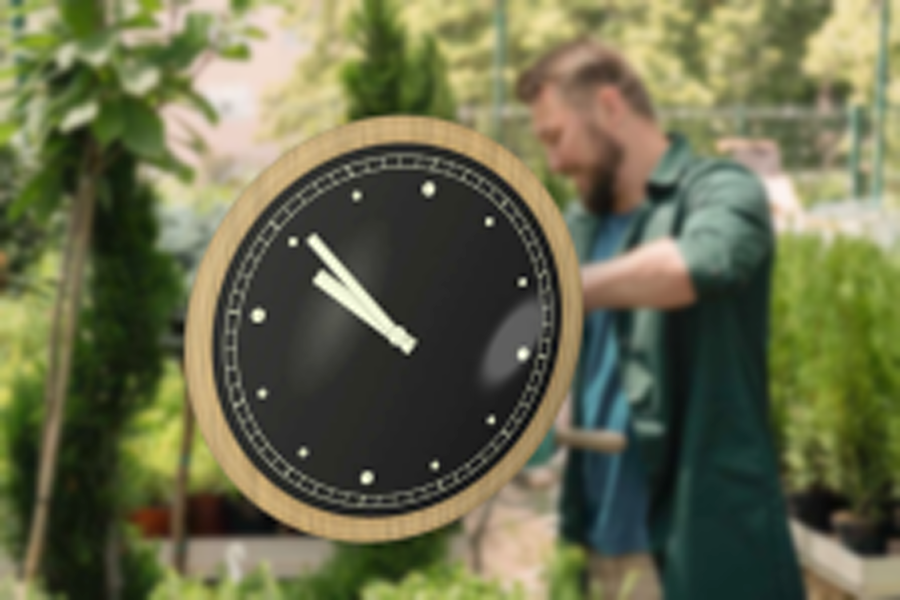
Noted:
9,51
